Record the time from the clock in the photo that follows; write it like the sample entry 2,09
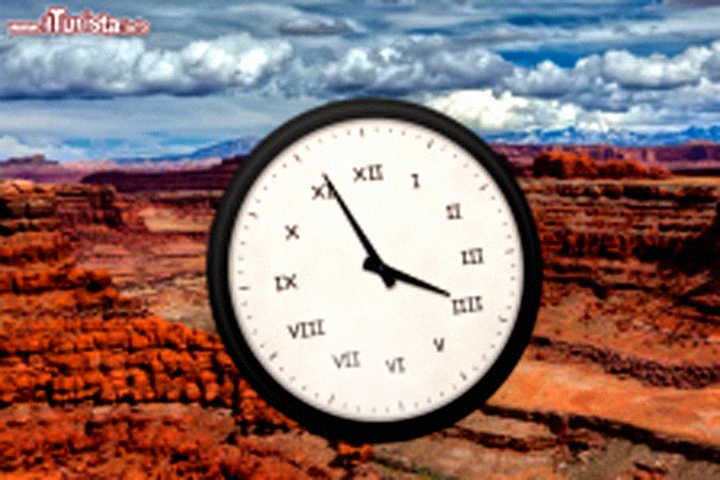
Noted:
3,56
